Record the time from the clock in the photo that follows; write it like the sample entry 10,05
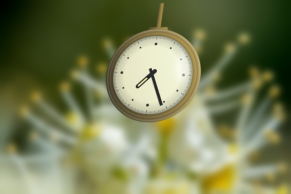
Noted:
7,26
